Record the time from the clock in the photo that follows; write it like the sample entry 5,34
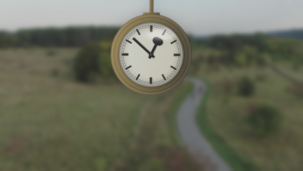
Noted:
12,52
